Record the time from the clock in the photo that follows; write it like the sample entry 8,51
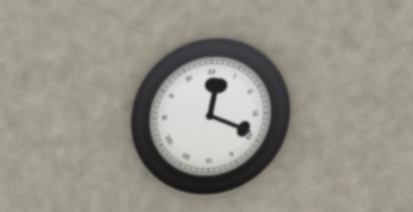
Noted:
12,19
